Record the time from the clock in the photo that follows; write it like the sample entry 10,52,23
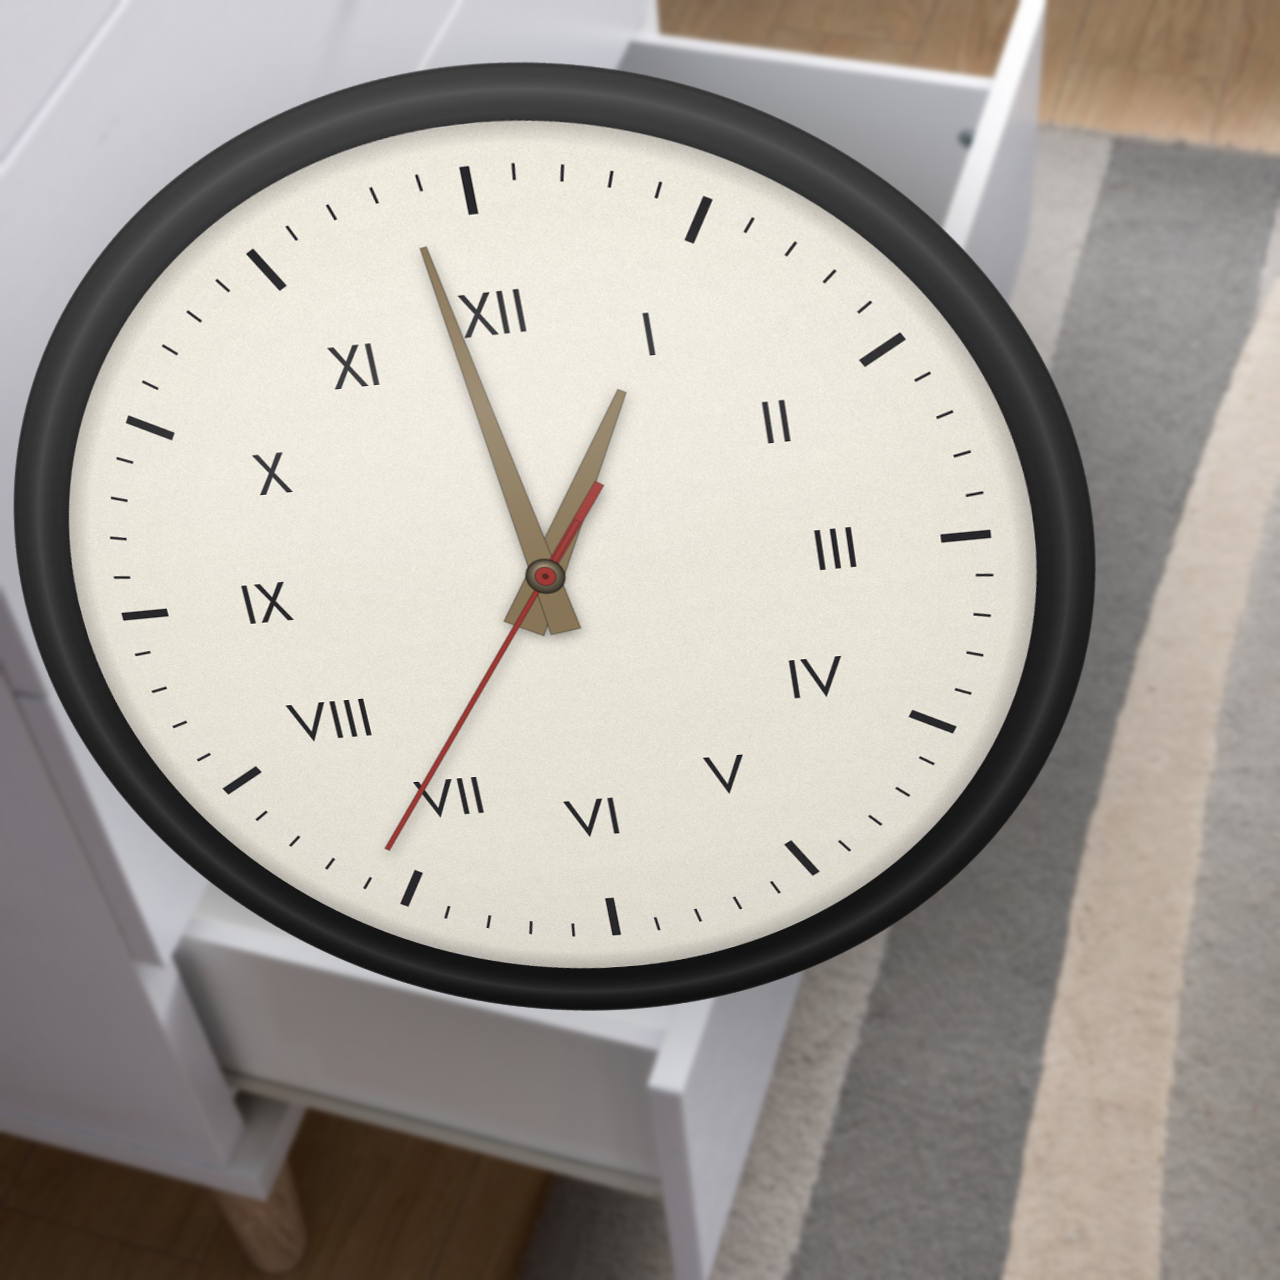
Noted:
12,58,36
